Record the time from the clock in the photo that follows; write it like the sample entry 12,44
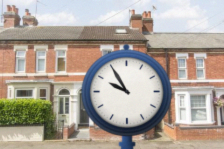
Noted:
9,55
